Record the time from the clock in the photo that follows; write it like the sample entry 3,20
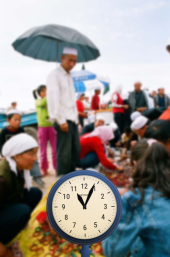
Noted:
11,04
